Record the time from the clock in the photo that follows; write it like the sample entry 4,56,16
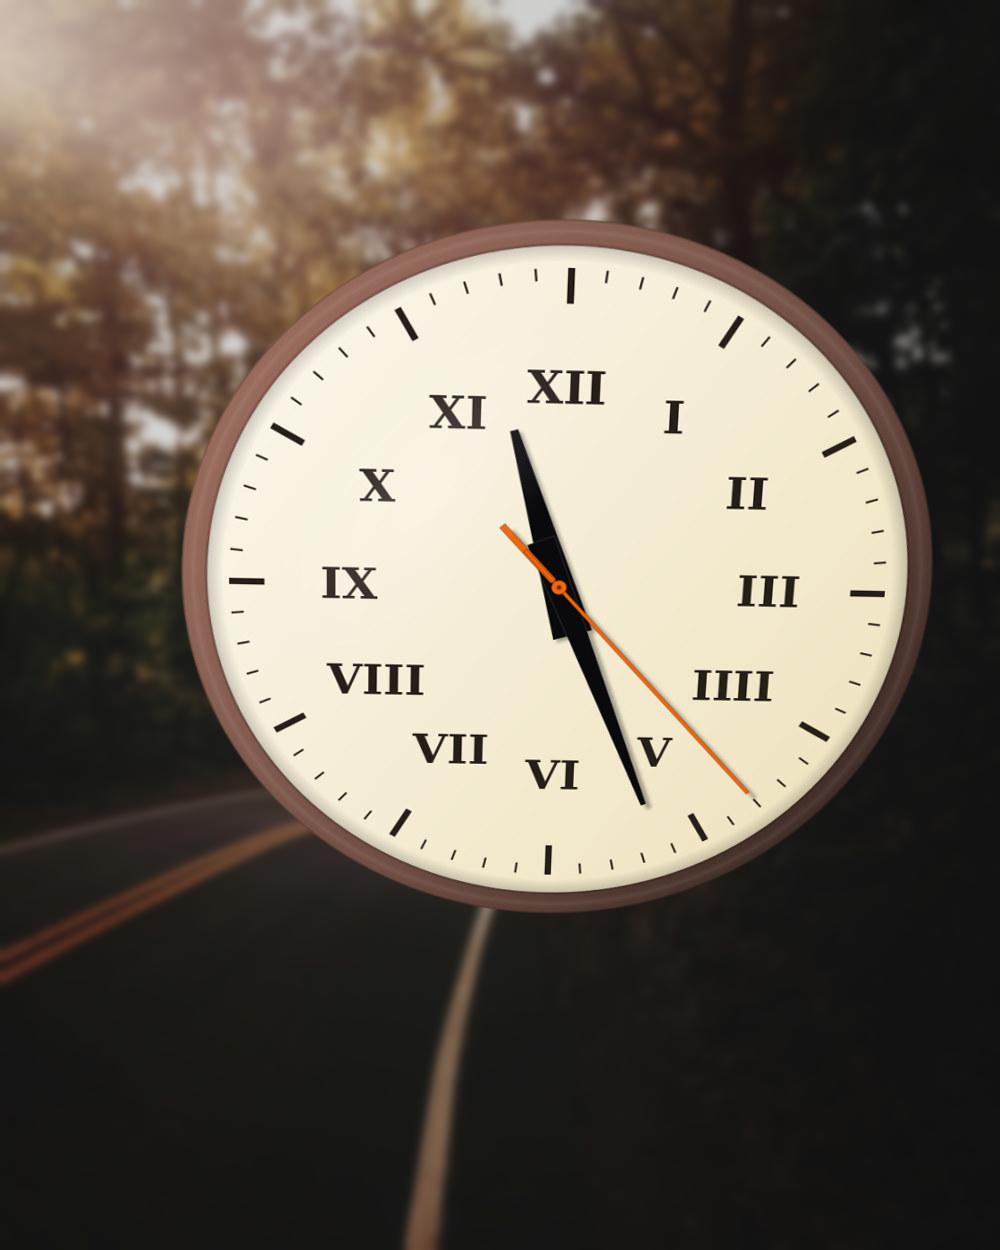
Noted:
11,26,23
